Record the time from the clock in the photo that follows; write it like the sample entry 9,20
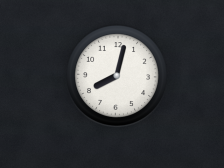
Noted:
8,02
